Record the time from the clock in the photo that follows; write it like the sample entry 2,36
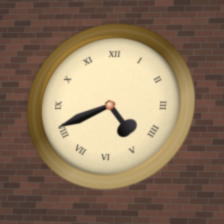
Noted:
4,41
